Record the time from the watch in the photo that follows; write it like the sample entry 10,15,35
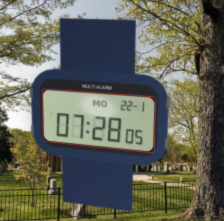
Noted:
7,28,05
